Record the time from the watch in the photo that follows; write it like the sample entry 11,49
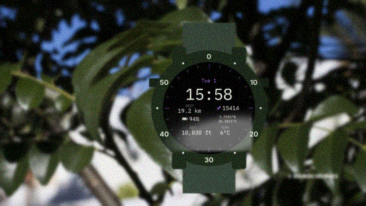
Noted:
15,58
